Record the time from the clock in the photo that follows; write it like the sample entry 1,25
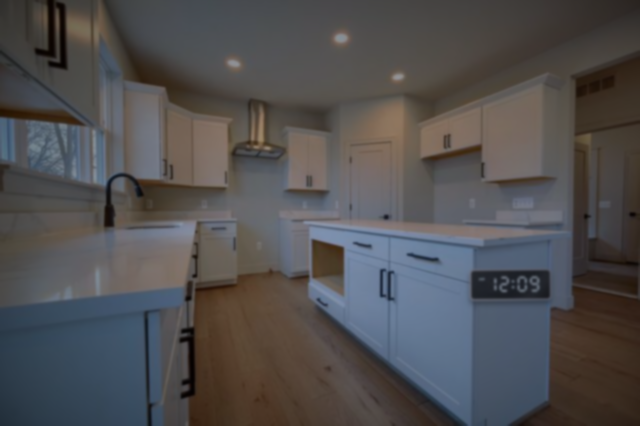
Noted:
12,09
